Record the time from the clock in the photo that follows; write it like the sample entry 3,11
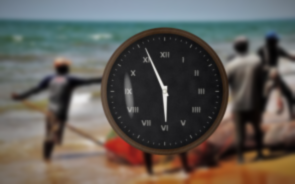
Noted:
5,56
